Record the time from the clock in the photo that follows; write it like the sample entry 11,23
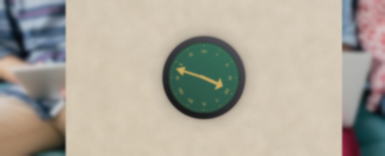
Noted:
3,48
